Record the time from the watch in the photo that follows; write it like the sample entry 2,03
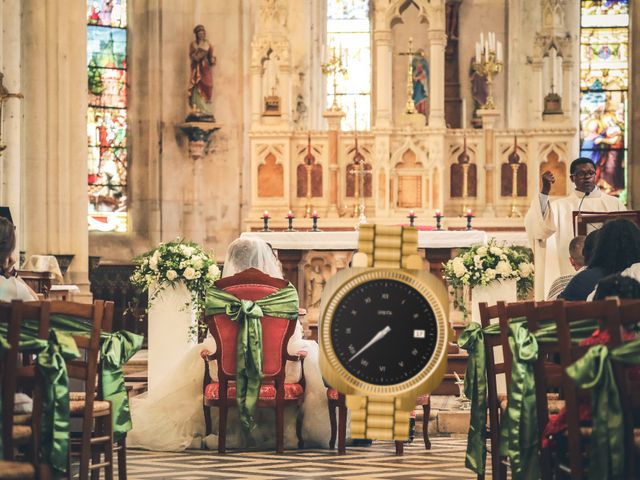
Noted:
7,38
